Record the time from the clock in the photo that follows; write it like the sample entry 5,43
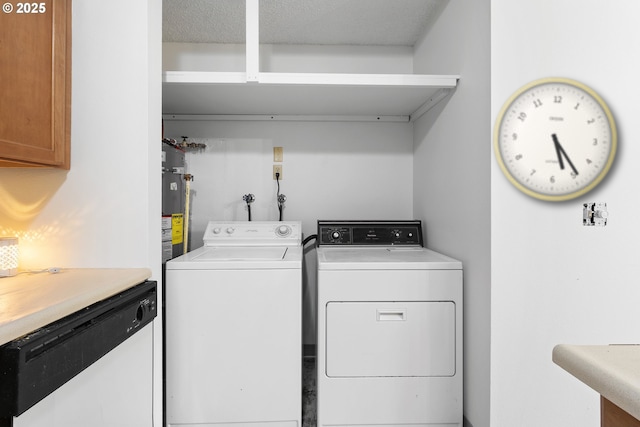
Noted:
5,24
